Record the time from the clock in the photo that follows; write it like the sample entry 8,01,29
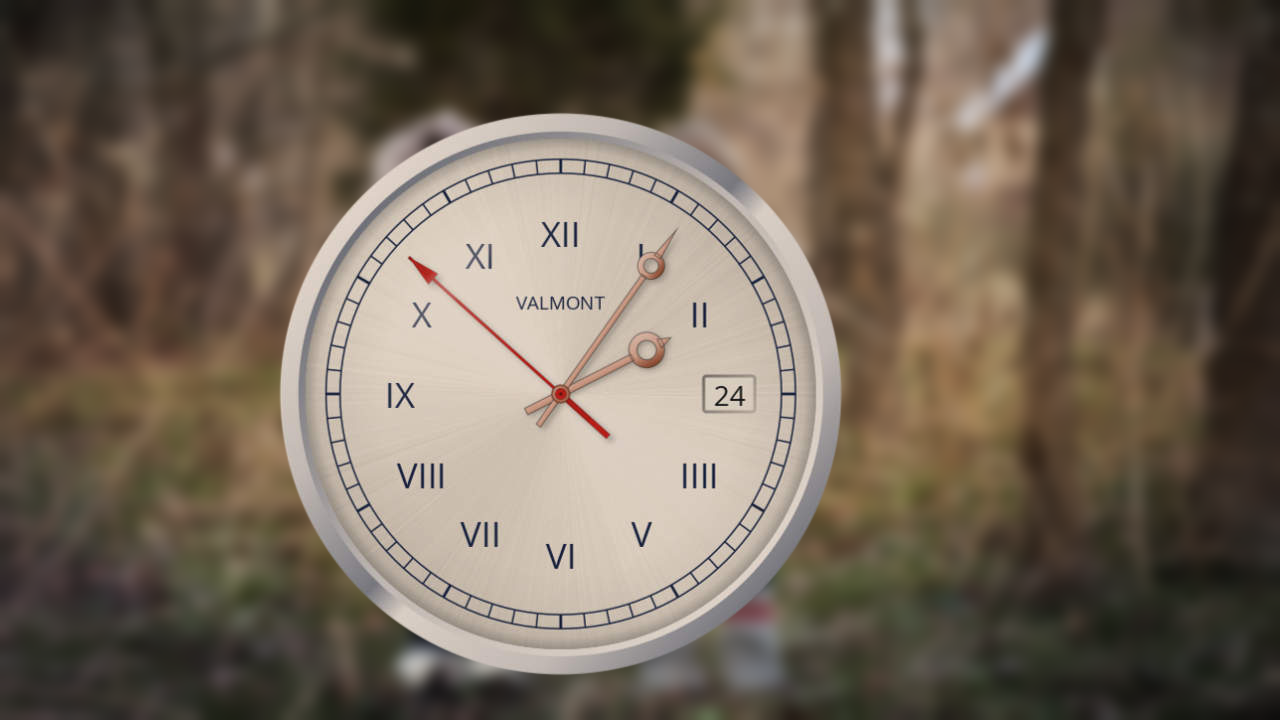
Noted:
2,05,52
